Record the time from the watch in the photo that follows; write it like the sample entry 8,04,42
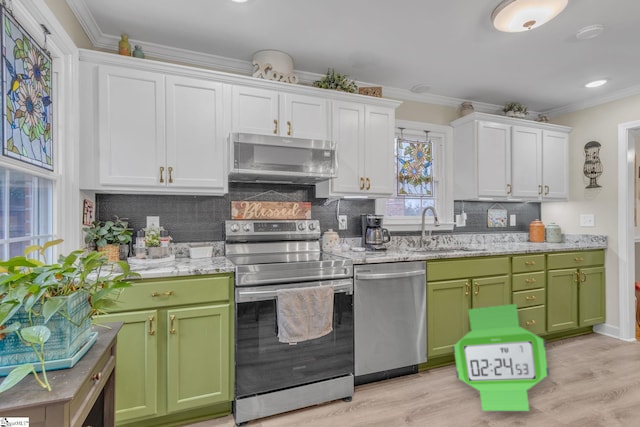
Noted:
2,24,53
